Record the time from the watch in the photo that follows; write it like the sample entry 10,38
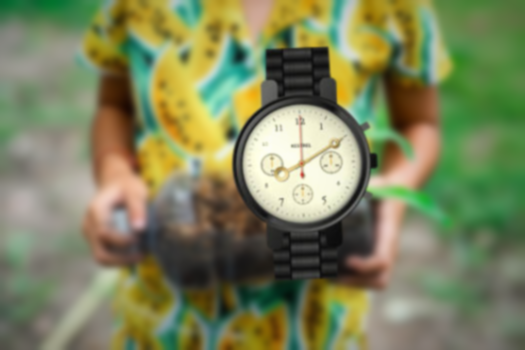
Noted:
8,10
